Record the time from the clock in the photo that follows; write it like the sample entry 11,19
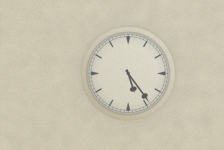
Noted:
5,24
